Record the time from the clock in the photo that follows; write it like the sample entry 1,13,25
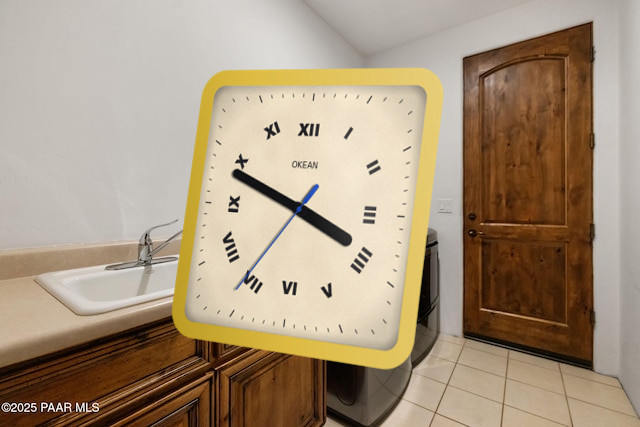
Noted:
3,48,36
